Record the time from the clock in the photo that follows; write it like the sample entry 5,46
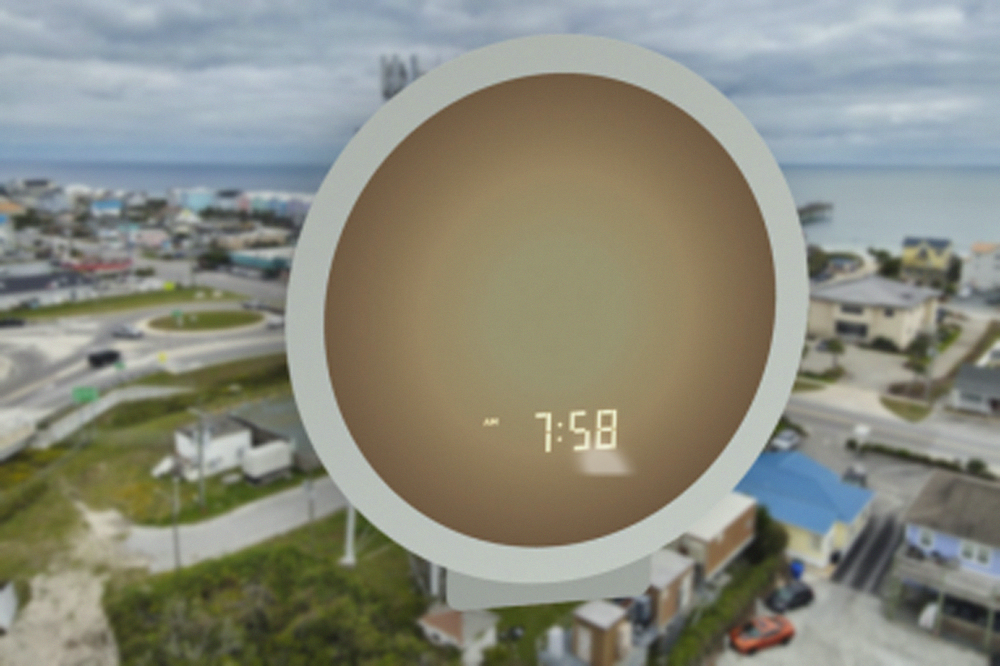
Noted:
7,58
